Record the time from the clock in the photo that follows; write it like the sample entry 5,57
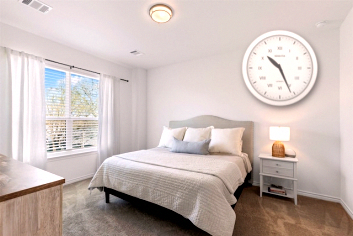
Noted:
10,26
